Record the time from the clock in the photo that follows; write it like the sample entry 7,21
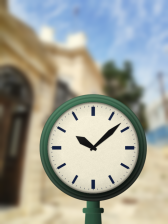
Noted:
10,08
